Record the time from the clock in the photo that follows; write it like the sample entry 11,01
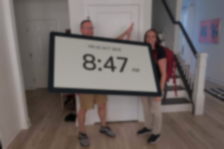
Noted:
8,47
